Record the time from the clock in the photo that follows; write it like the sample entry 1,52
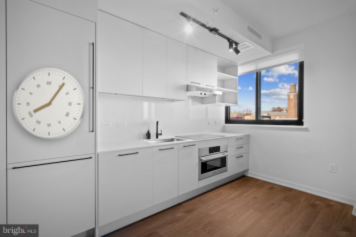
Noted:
8,06
